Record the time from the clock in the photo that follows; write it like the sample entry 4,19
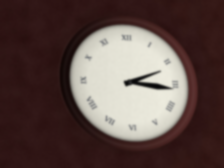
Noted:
2,16
